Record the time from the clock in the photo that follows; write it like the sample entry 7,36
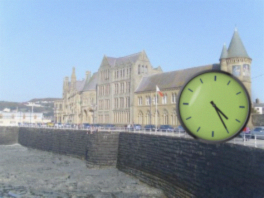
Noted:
4,25
